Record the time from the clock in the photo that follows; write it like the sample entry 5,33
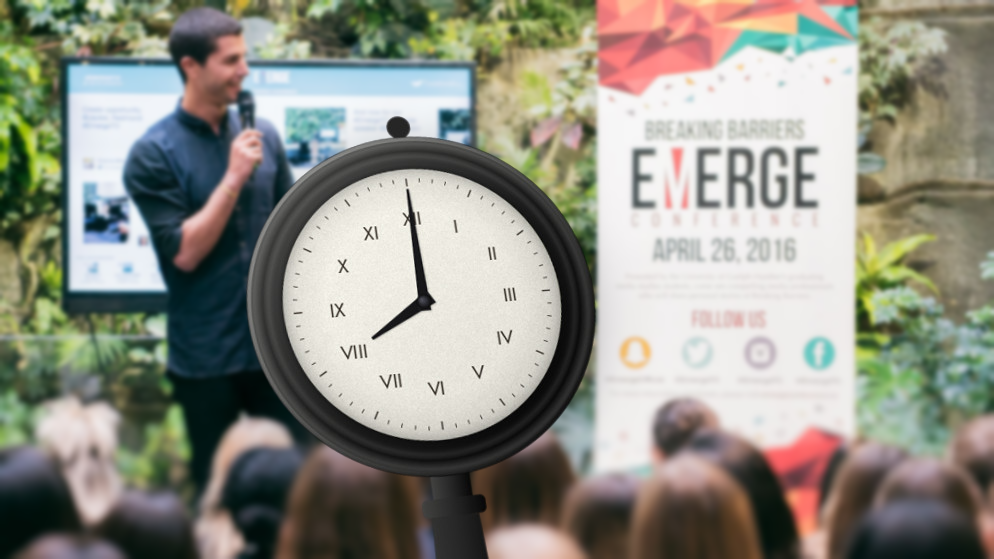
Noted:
8,00
